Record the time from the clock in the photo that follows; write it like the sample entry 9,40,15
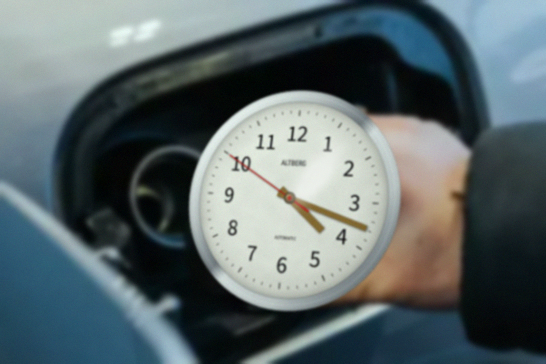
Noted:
4,17,50
